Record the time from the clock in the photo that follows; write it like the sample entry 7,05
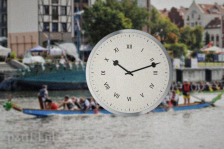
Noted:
10,12
